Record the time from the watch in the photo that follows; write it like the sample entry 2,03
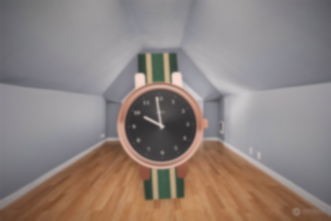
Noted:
9,59
